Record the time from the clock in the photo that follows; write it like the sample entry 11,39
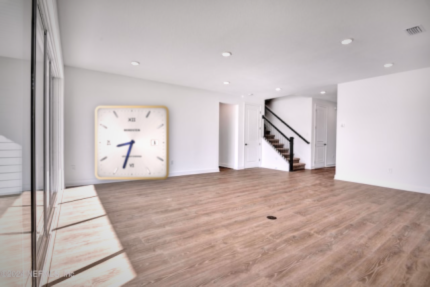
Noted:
8,33
